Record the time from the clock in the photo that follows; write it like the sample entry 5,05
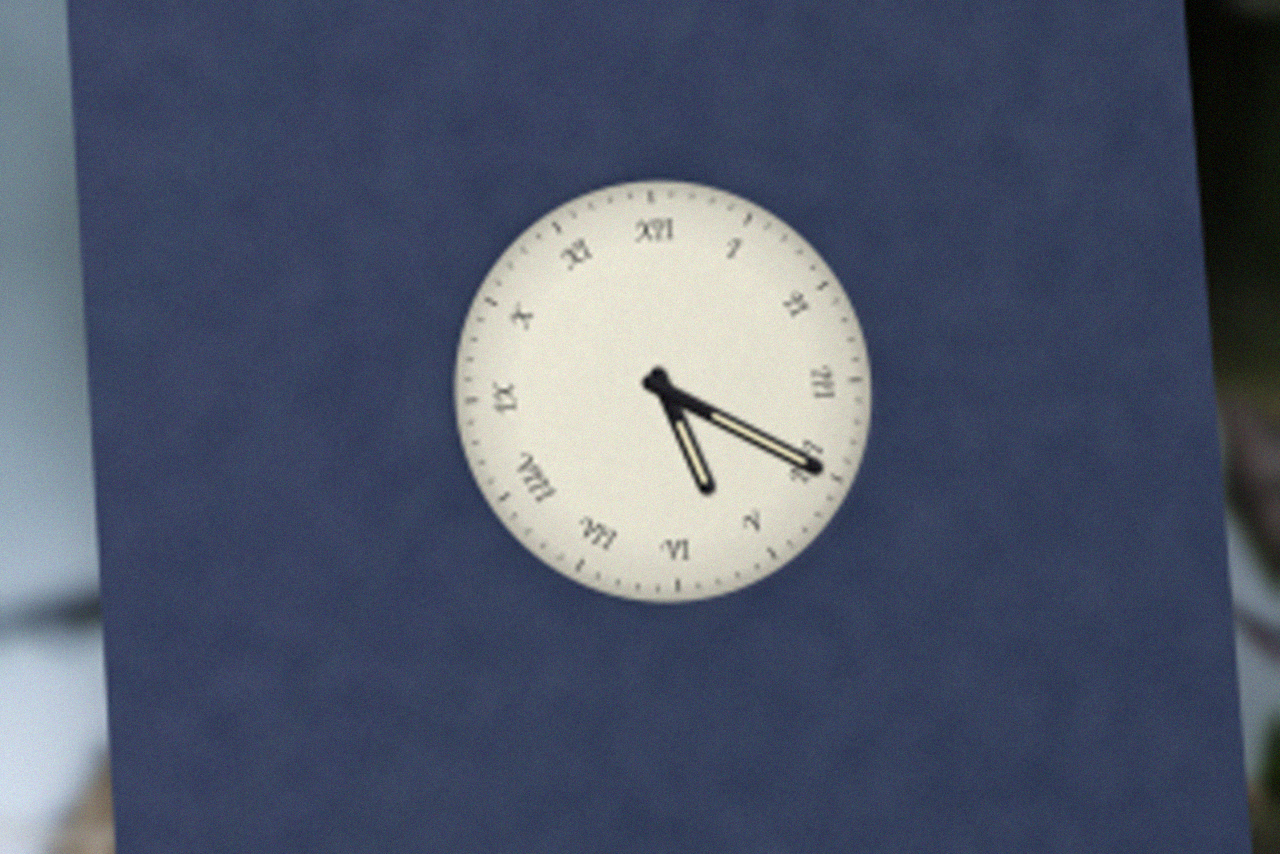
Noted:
5,20
